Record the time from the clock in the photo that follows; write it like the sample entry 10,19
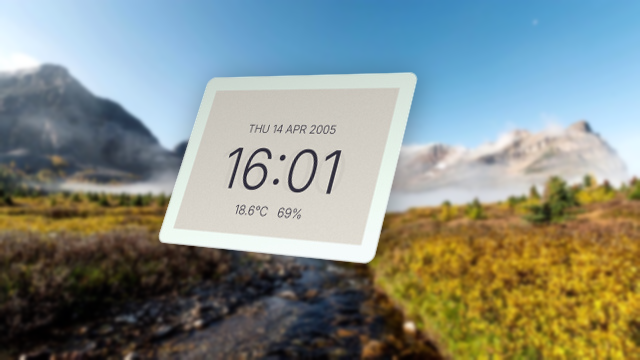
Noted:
16,01
